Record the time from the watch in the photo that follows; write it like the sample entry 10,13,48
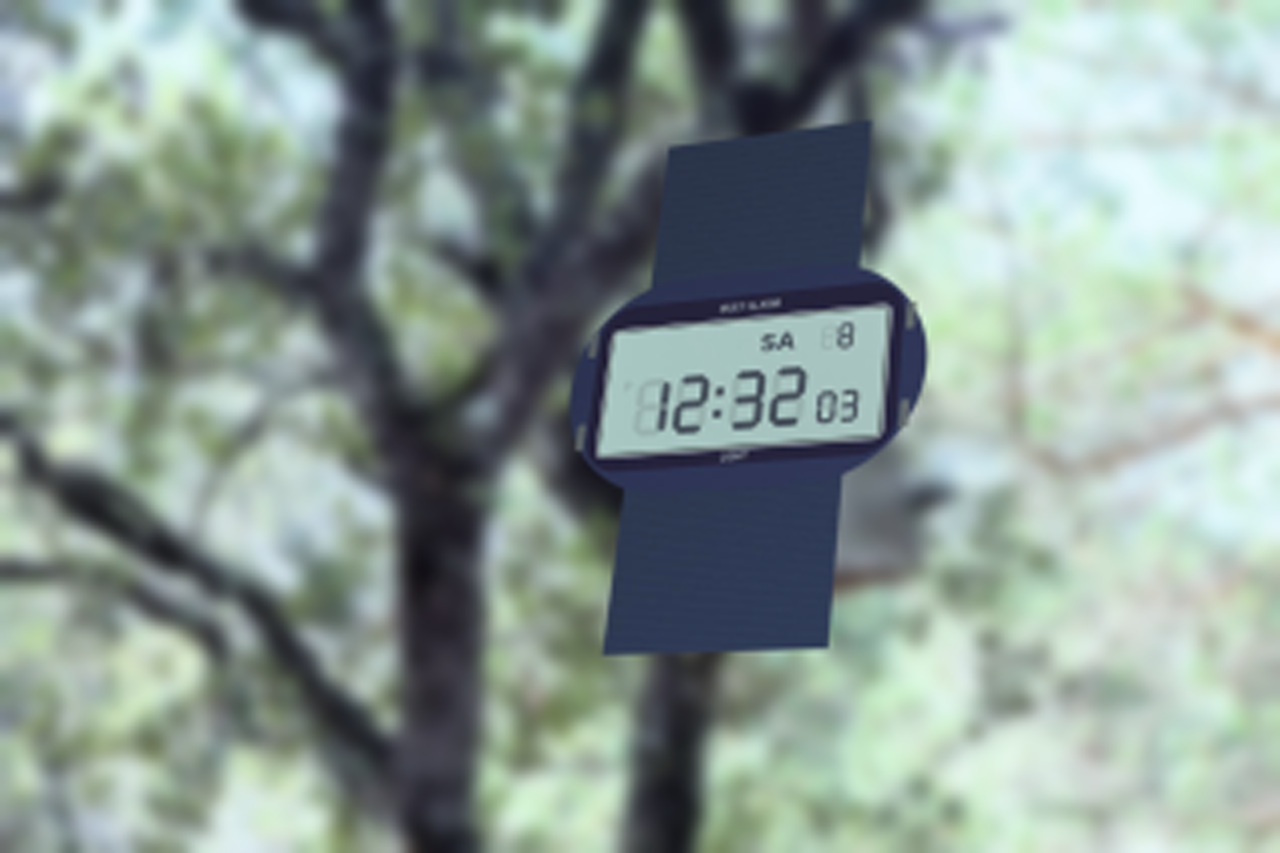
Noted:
12,32,03
